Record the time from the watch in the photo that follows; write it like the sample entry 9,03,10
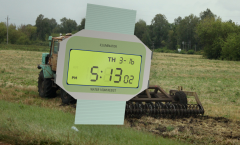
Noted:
5,13,02
